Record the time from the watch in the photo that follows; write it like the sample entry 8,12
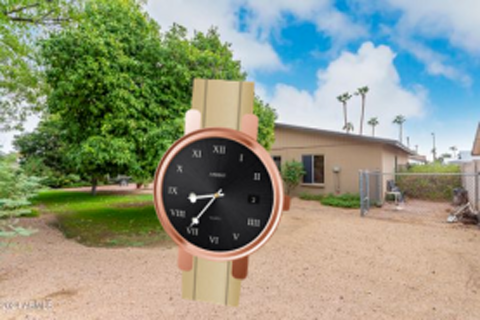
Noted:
8,36
